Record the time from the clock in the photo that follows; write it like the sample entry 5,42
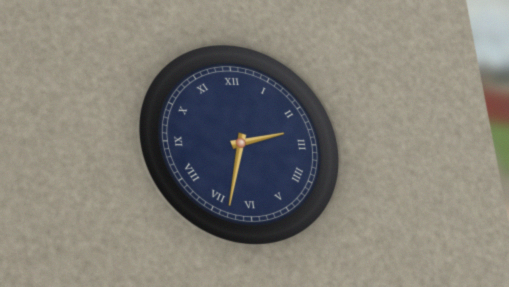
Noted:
2,33
